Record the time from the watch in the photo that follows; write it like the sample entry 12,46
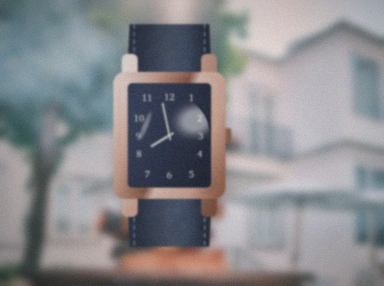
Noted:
7,58
